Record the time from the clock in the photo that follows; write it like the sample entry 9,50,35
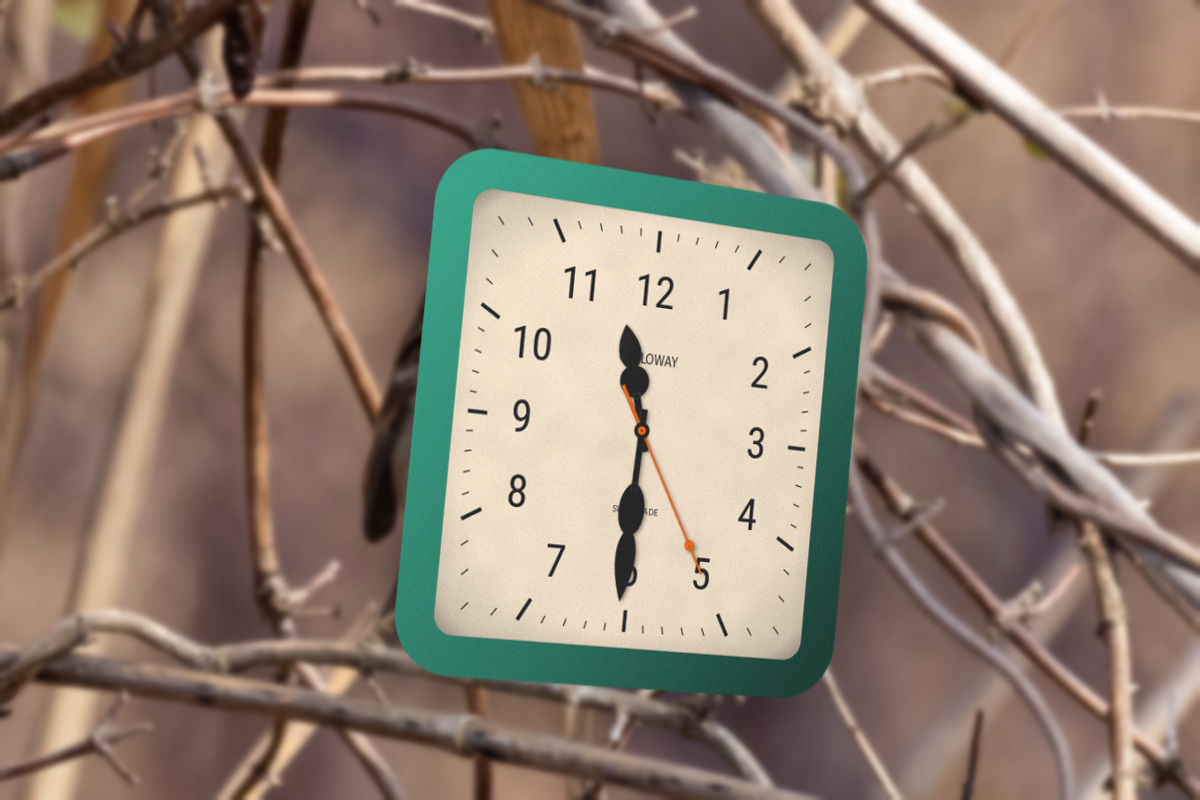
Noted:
11,30,25
